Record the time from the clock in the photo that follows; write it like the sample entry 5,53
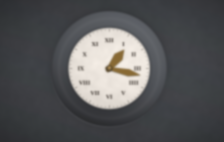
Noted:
1,17
